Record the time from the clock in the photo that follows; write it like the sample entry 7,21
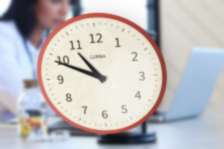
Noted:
10,49
